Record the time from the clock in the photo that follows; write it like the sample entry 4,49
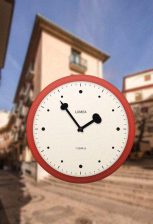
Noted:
1,54
